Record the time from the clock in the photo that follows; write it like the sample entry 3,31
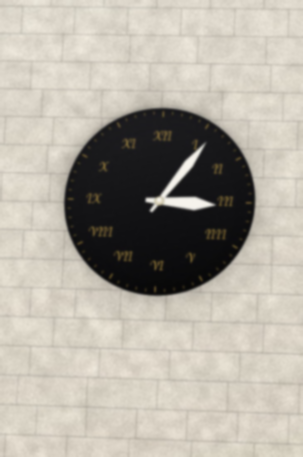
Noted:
3,06
